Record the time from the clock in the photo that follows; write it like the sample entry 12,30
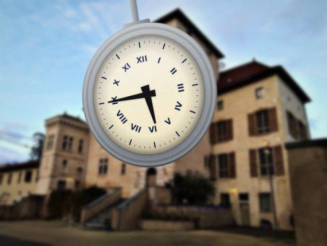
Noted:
5,45
